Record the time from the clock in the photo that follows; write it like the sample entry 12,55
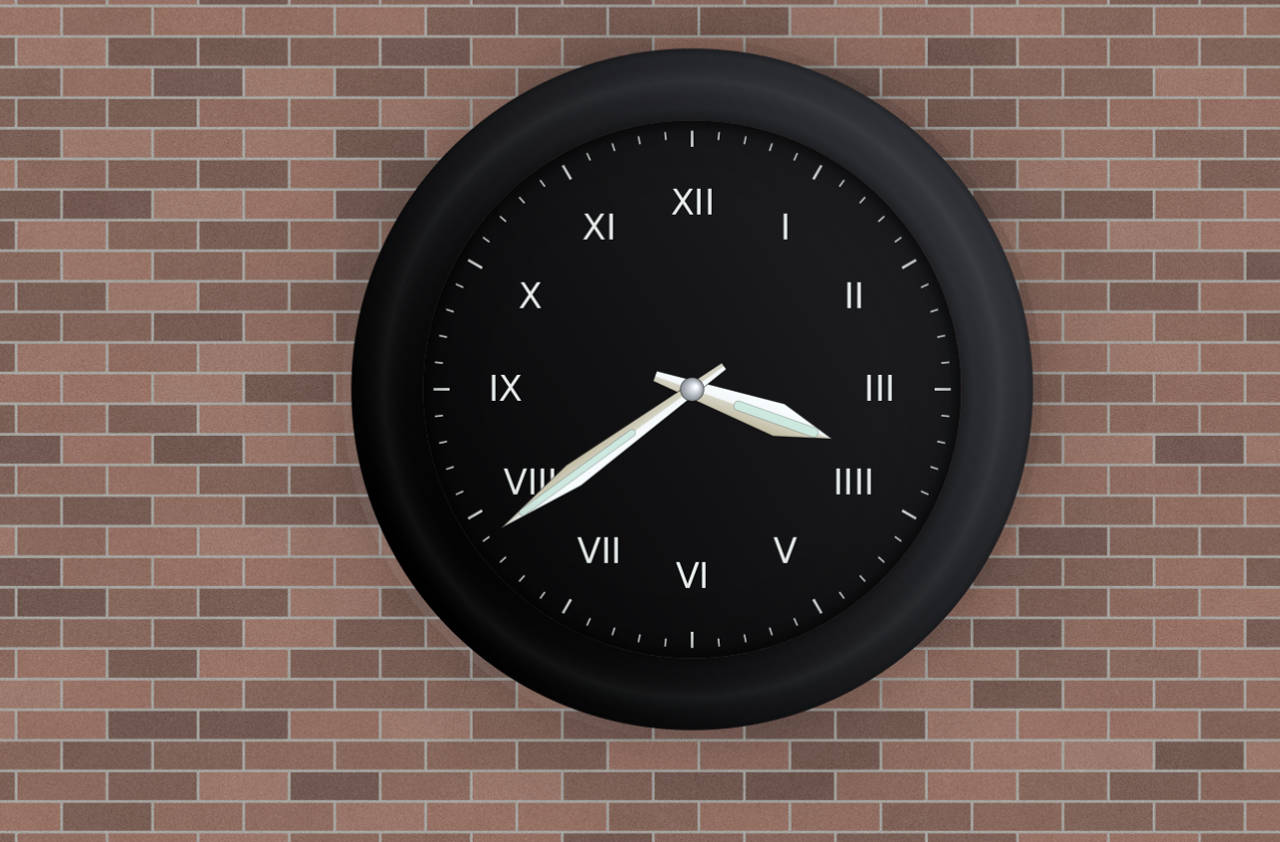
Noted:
3,39
